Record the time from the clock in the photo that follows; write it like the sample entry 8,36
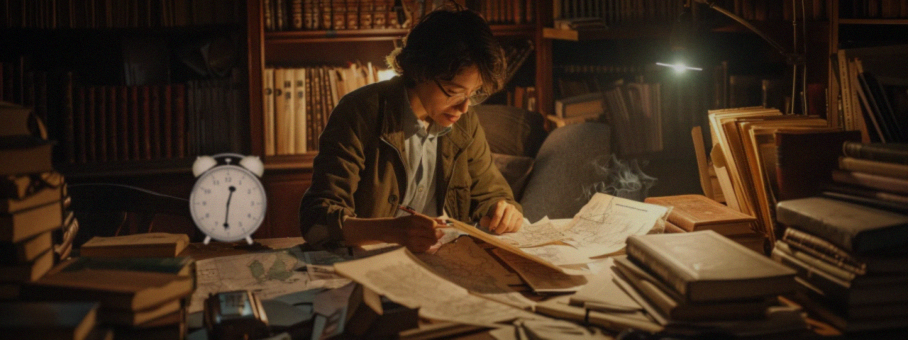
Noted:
12,31
